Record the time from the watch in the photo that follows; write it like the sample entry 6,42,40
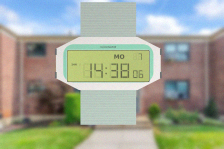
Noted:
14,38,06
